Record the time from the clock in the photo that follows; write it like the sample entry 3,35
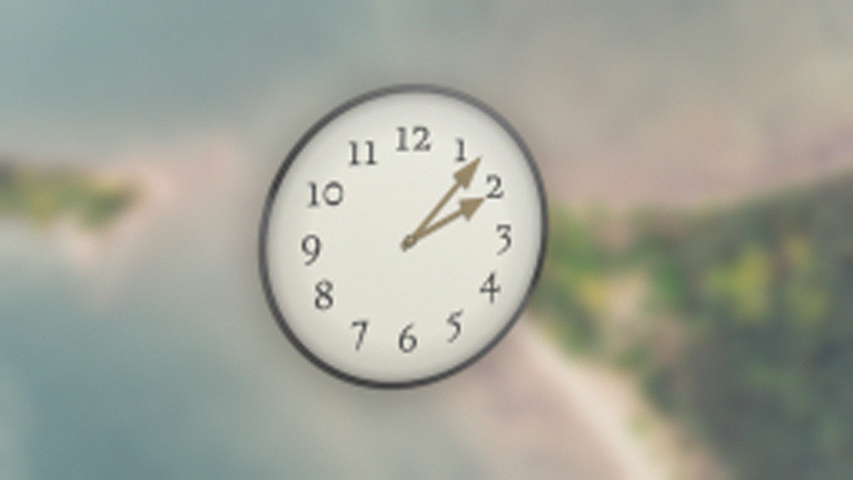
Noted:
2,07
